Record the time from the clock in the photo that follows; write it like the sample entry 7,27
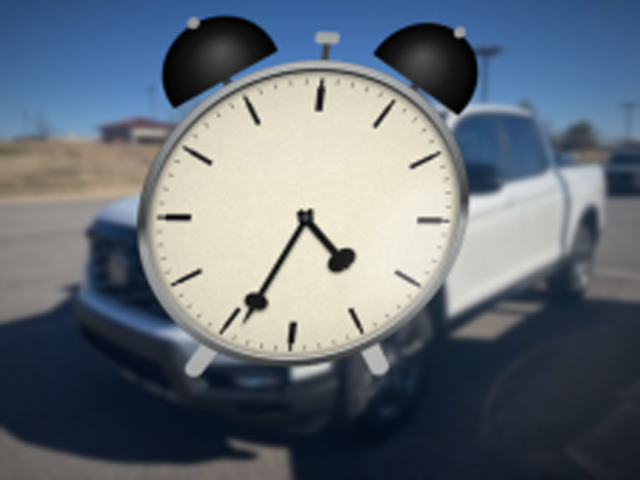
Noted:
4,34
